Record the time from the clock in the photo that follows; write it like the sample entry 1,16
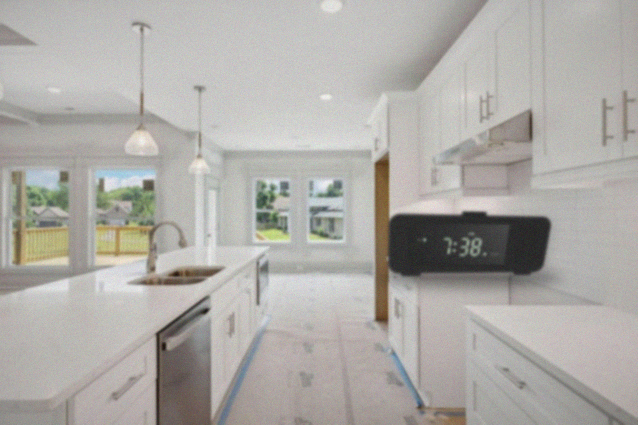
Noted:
7,38
